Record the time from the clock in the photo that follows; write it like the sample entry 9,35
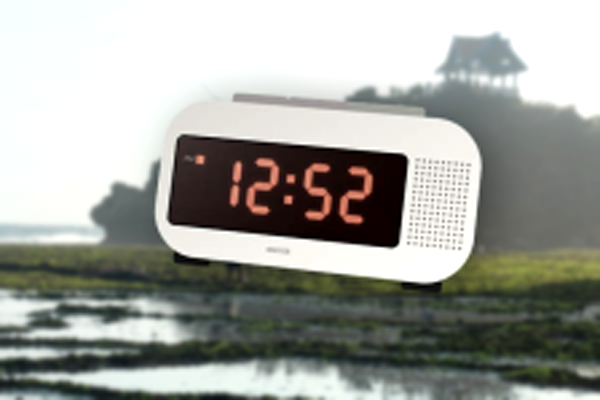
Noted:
12,52
